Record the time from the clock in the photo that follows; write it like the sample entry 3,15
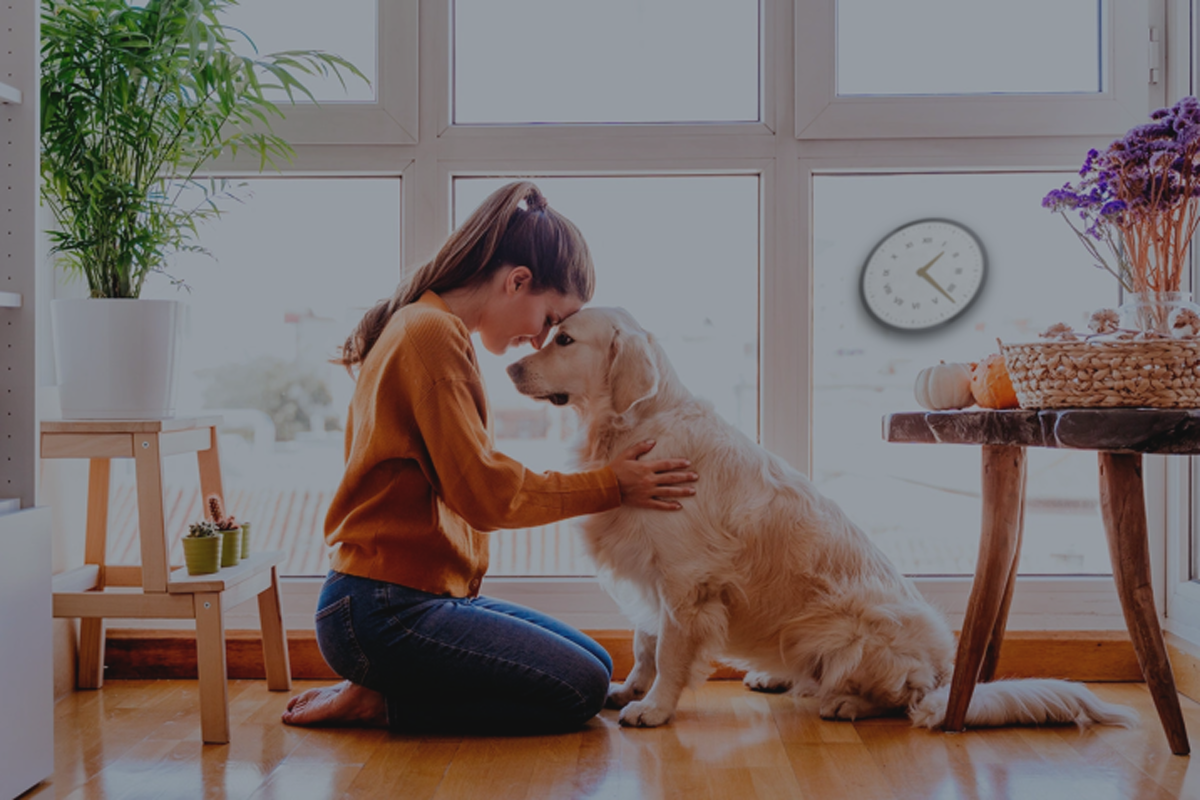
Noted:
1,22
